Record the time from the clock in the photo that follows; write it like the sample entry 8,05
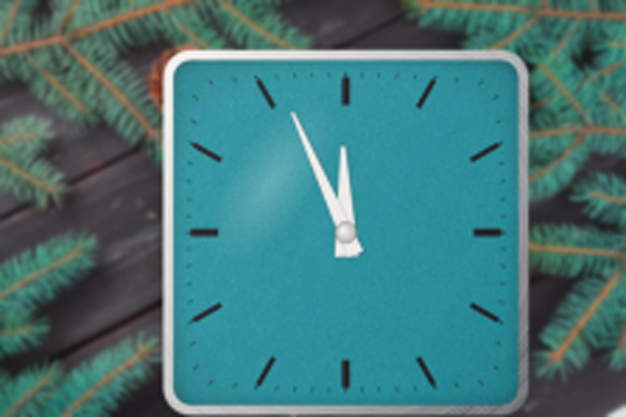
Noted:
11,56
